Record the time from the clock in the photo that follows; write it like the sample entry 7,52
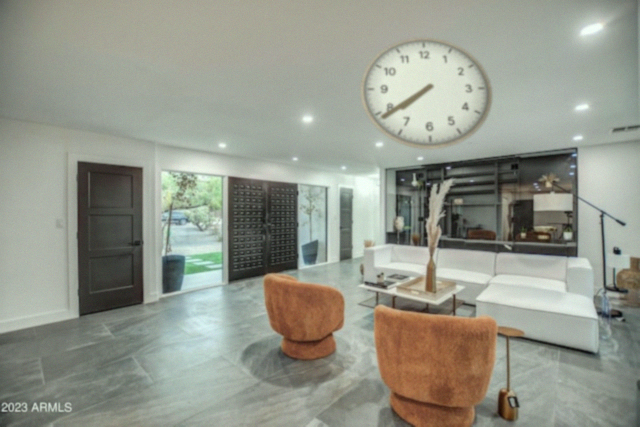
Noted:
7,39
